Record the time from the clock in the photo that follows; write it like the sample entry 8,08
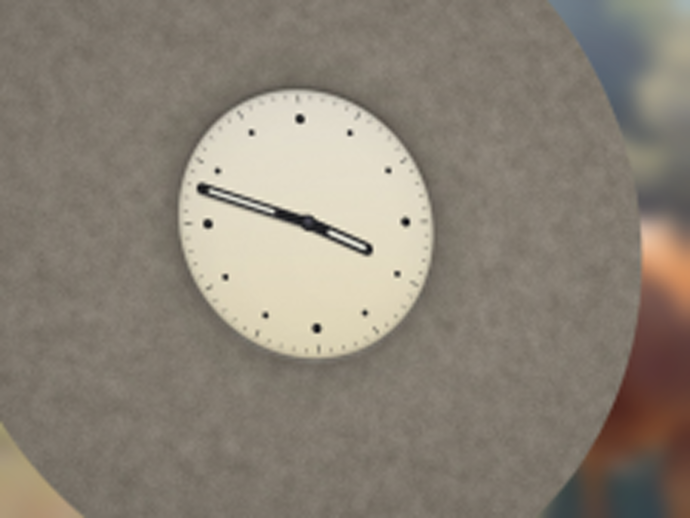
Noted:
3,48
